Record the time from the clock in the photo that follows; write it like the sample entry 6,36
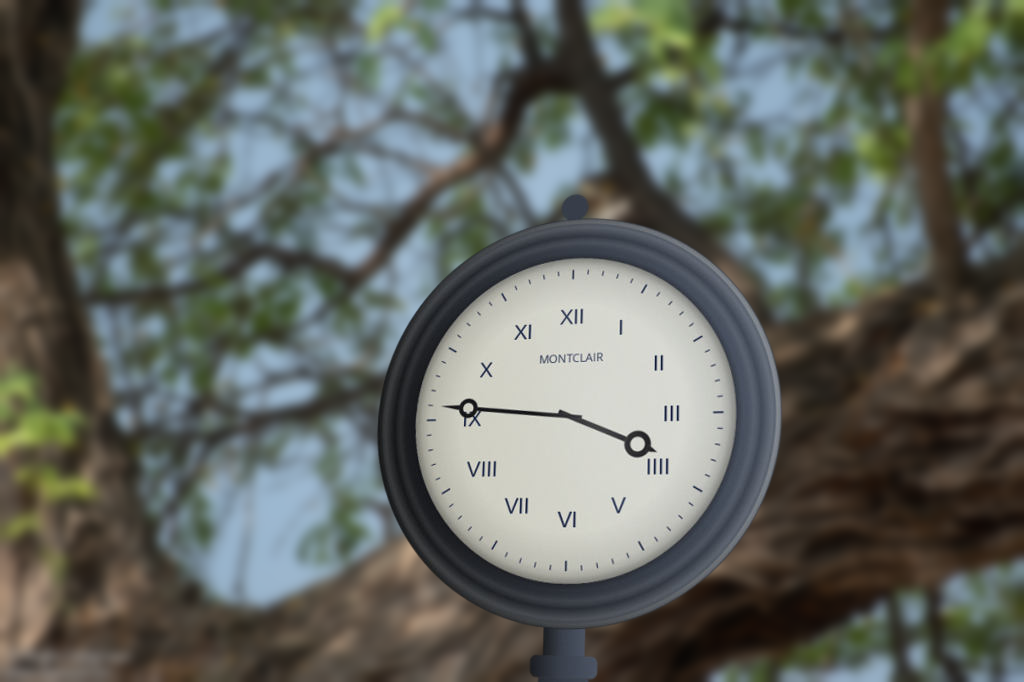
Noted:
3,46
